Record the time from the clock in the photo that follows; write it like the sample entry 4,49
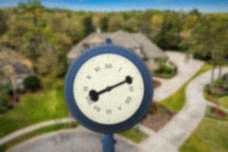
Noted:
8,11
